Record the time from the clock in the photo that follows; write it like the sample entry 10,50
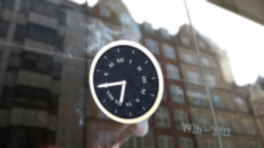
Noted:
6,45
